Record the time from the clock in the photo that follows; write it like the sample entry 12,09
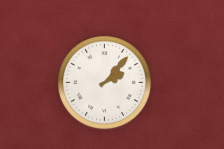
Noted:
2,07
